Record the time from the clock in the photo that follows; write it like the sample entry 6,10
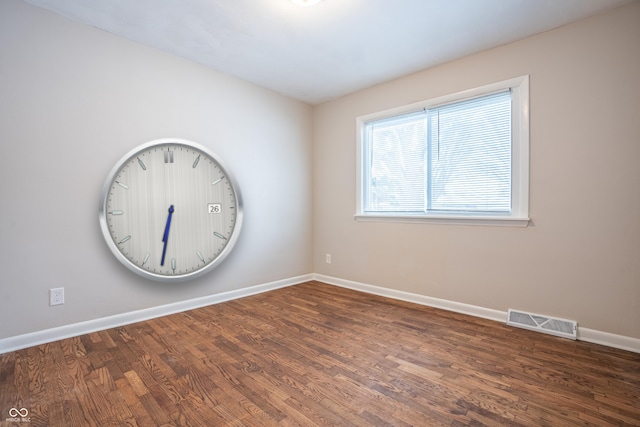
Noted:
6,32
